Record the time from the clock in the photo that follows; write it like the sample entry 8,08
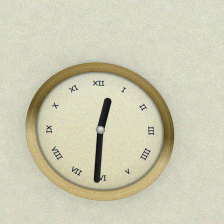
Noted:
12,31
